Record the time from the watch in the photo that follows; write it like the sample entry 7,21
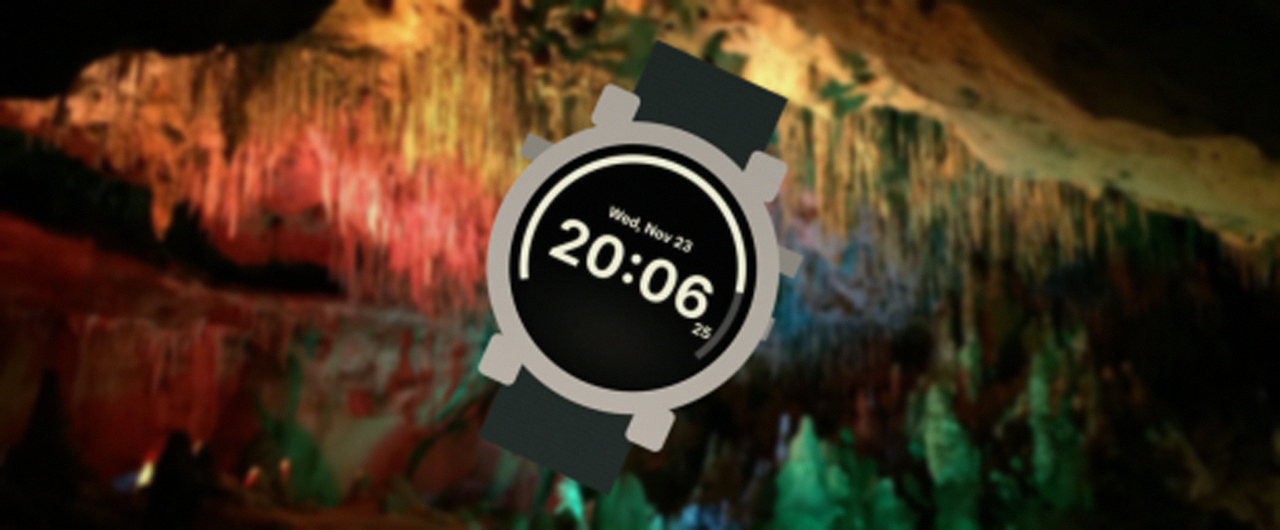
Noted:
20,06
